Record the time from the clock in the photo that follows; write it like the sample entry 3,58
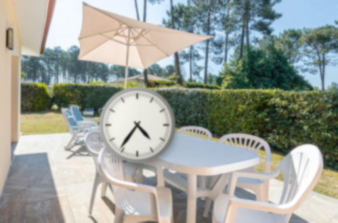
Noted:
4,36
